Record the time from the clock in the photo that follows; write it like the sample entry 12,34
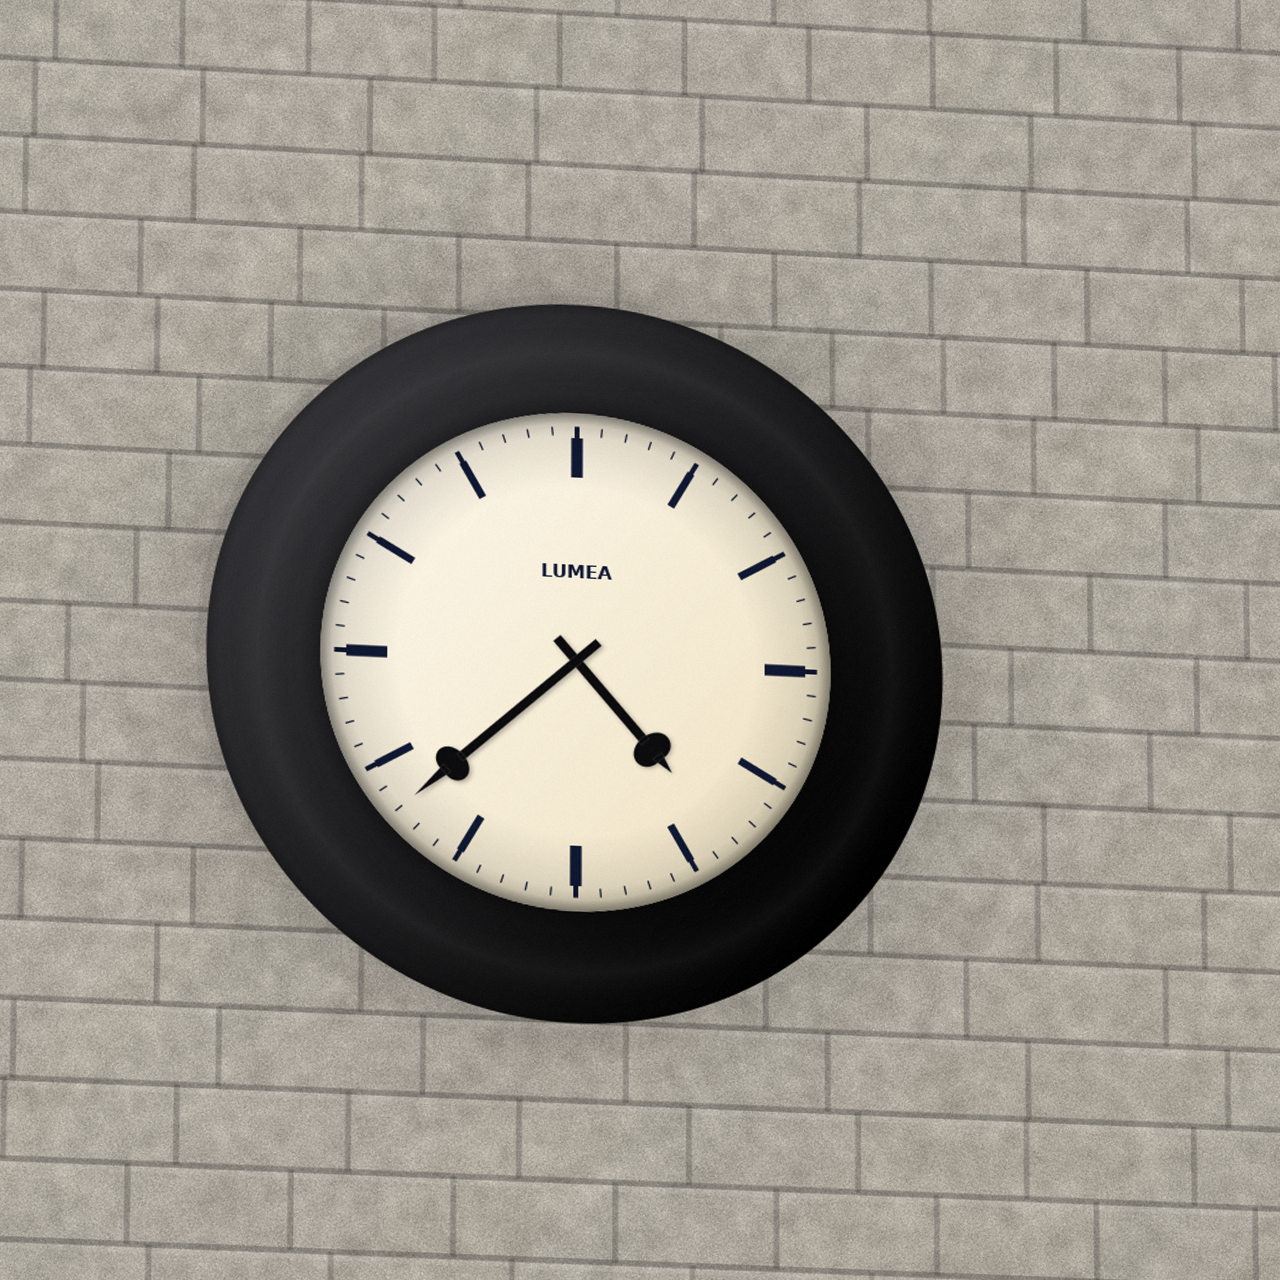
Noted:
4,38
